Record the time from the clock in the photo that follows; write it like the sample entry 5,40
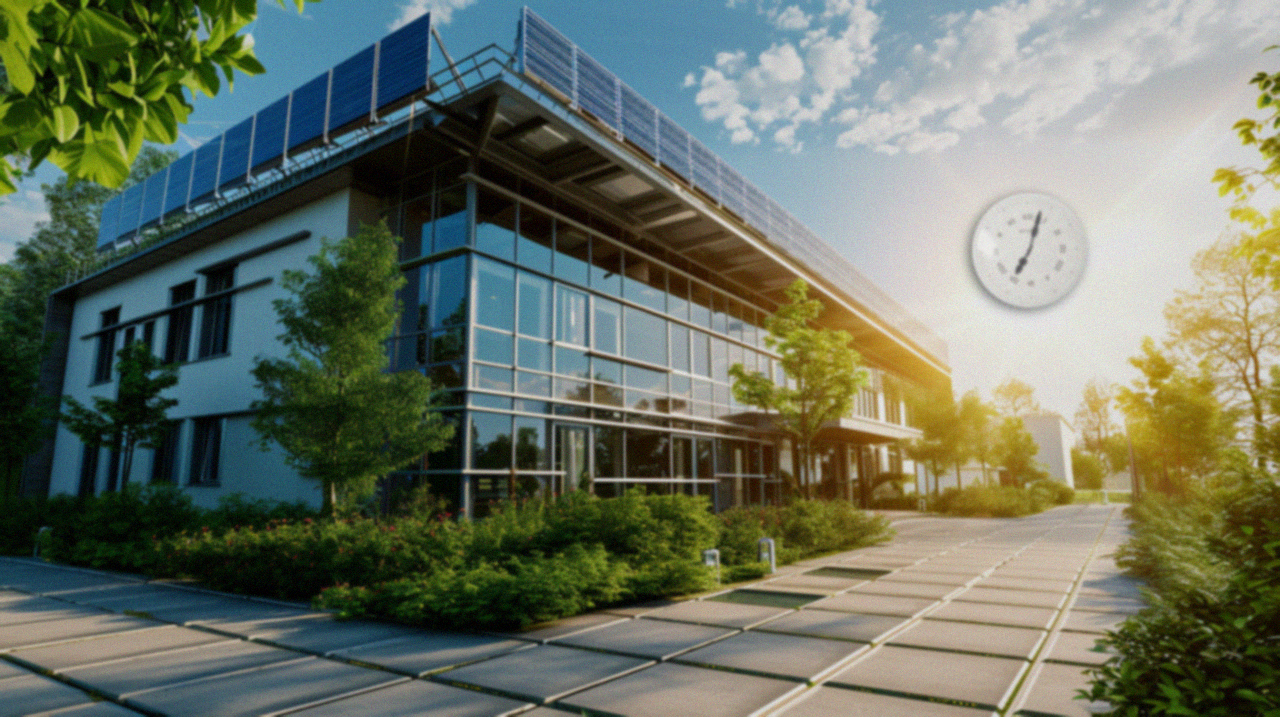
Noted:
7,03
